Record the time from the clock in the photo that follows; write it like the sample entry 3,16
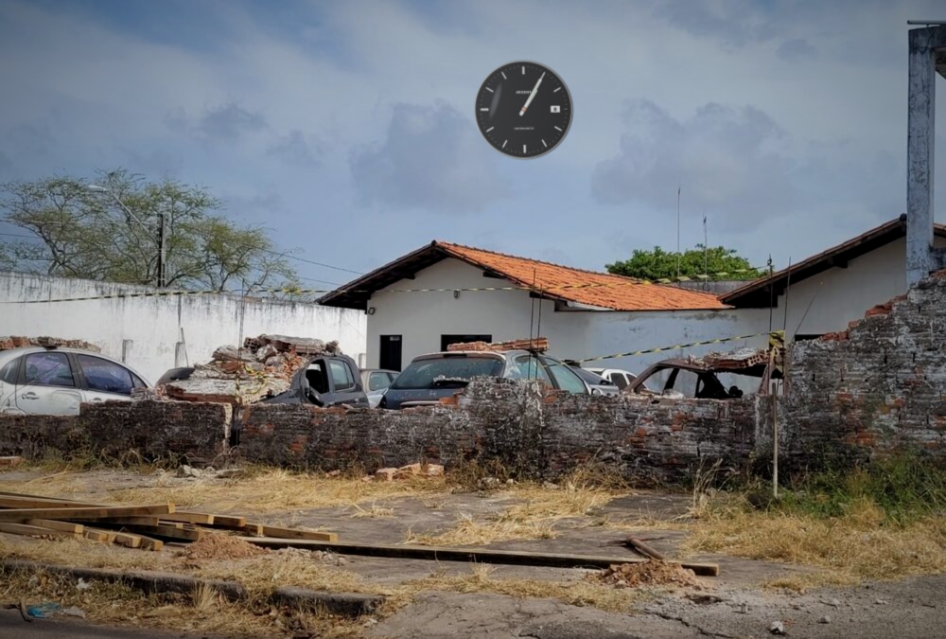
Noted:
1,05
